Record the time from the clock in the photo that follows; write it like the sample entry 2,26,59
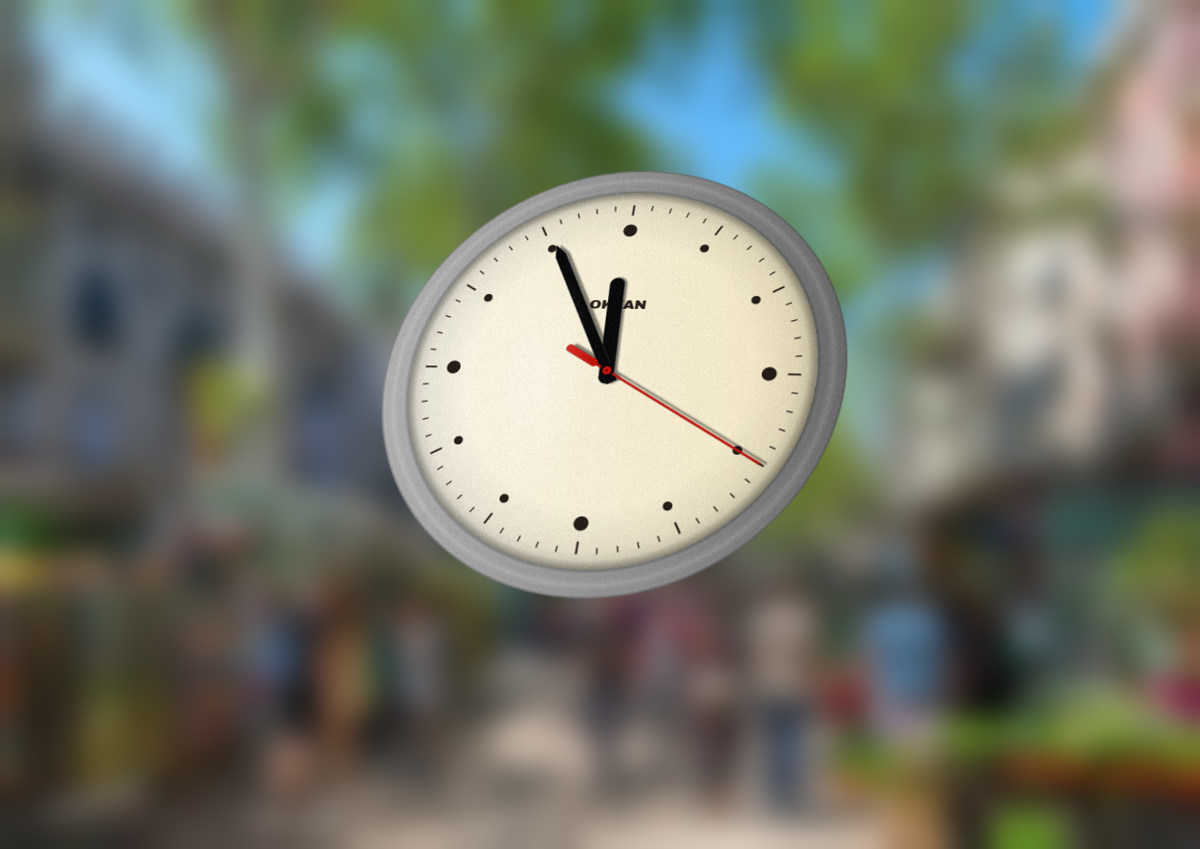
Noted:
11,55,20
